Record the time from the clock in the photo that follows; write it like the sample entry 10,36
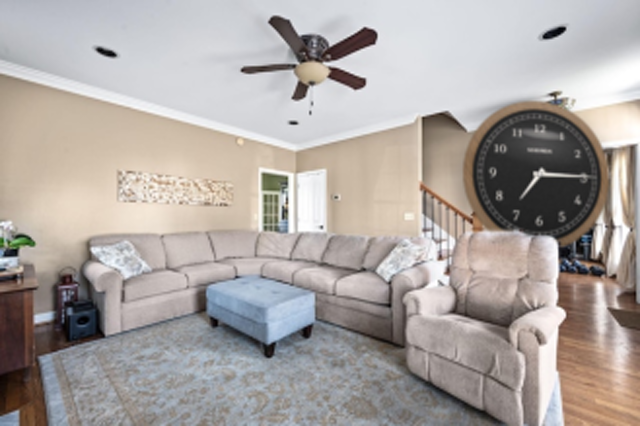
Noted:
7,15
